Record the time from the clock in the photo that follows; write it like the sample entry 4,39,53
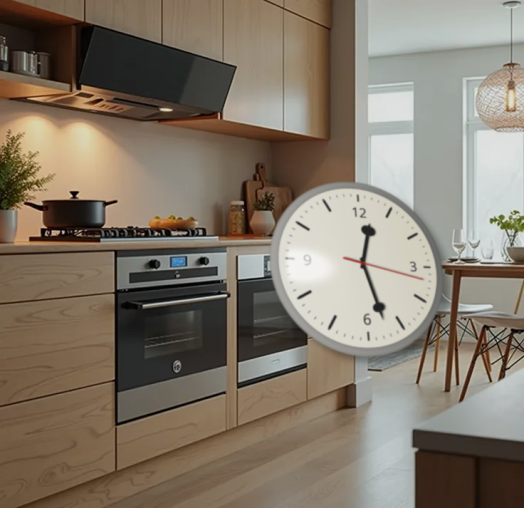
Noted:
12,27,17
